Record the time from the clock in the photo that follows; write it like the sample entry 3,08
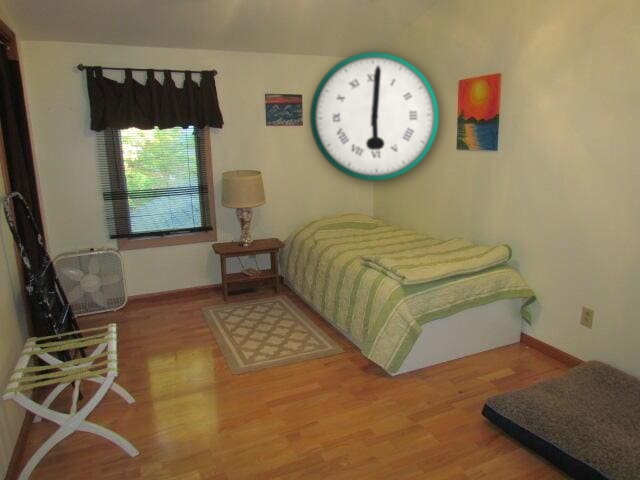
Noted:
6,01
